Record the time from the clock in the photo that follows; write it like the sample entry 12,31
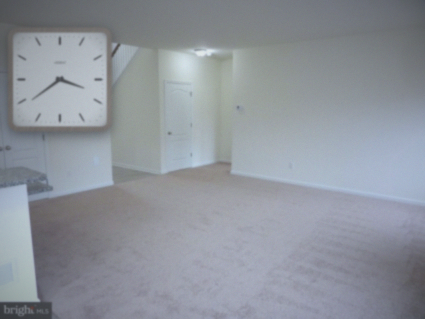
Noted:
3,39
